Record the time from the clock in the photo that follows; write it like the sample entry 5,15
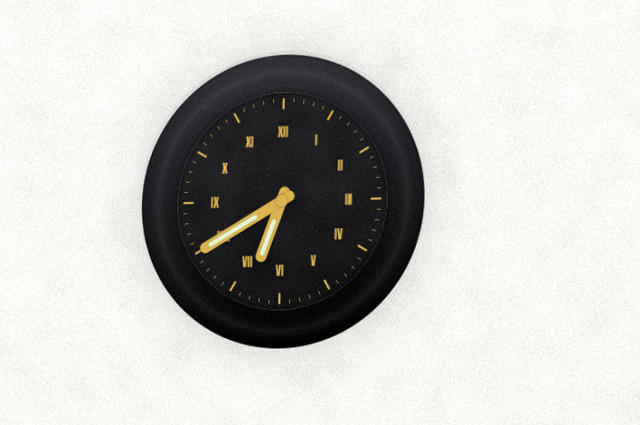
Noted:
6,40
